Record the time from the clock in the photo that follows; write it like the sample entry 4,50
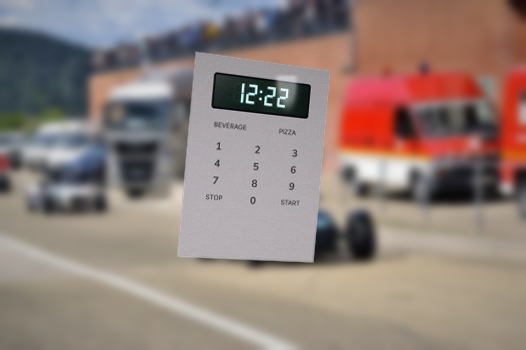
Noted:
12,22
